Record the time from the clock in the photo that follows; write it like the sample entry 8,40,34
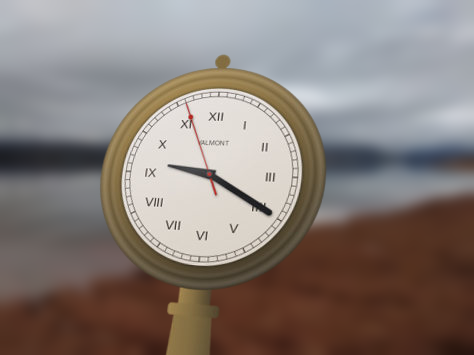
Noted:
9,19,56
